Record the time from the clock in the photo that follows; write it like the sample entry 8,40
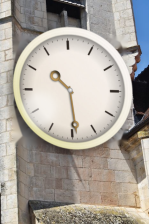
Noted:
10,29
